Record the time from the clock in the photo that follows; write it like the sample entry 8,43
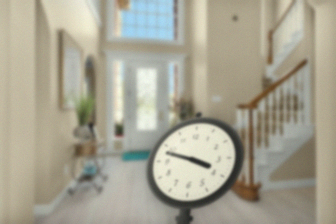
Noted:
3,48
